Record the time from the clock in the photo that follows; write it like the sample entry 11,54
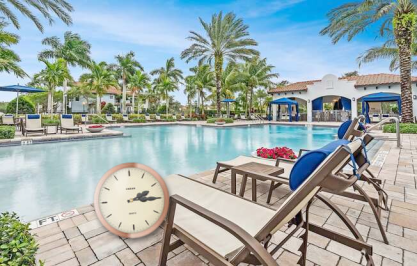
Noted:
2,15
